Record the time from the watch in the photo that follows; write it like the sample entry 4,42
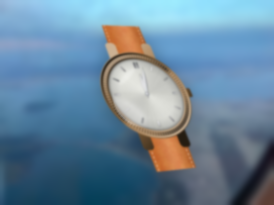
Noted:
12,02
